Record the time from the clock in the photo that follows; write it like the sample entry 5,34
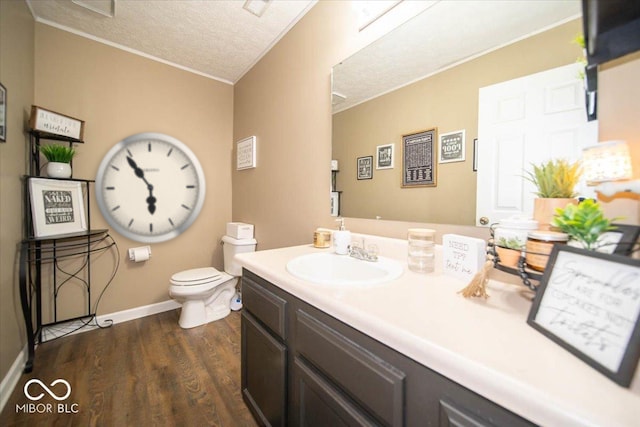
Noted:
5,54
